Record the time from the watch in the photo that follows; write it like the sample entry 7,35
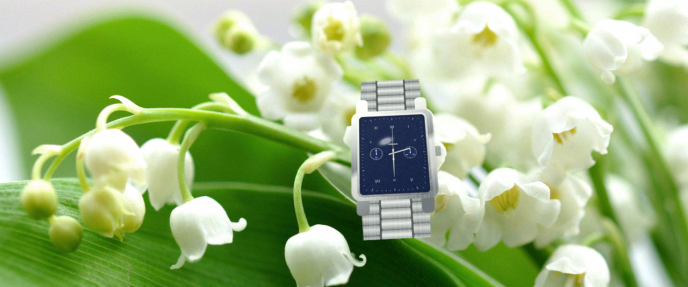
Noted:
2,30
